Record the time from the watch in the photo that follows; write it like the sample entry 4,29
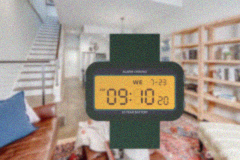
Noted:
9,10
